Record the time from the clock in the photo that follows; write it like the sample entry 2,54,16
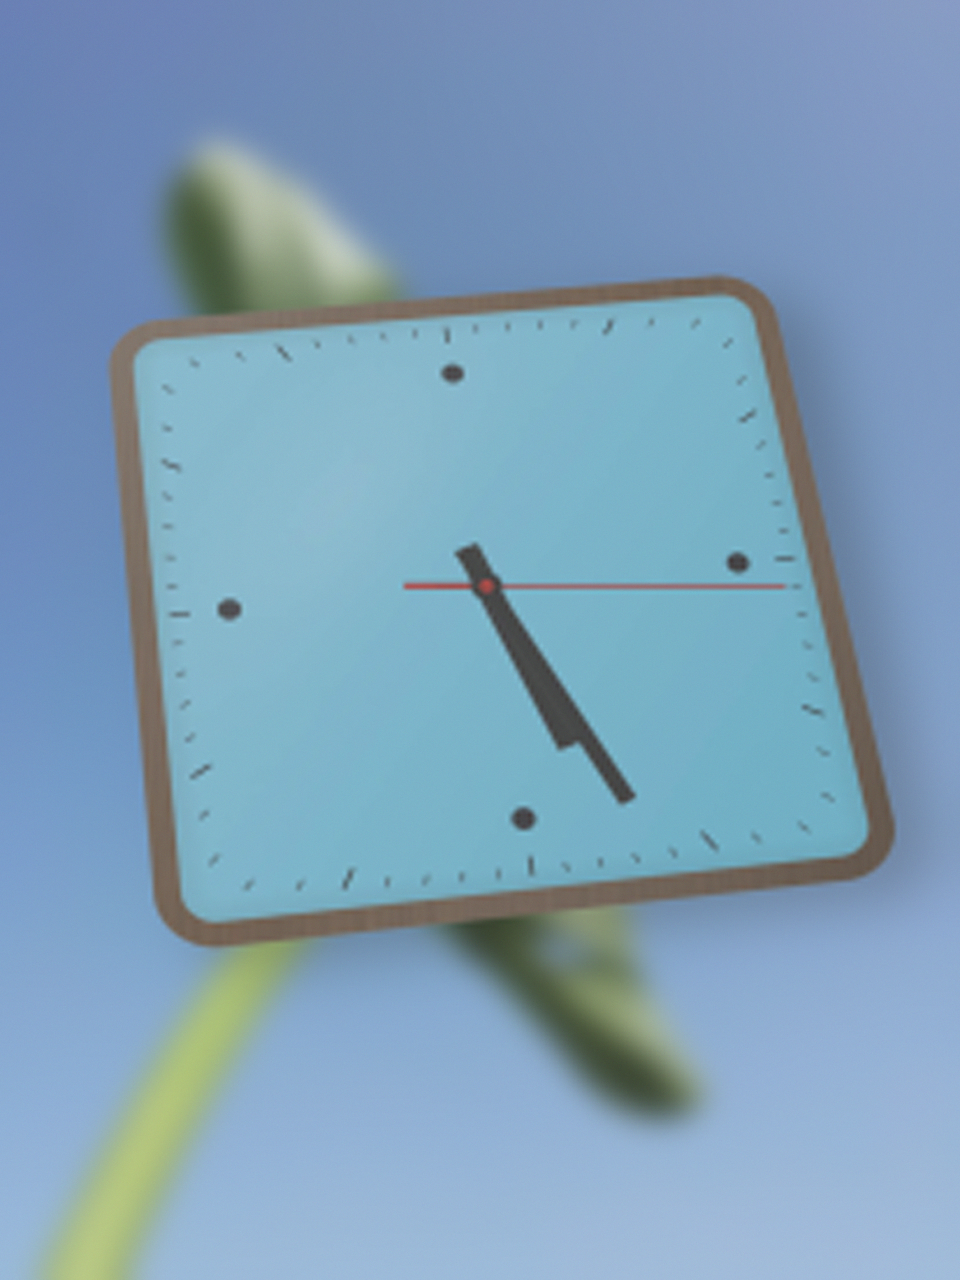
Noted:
5,26,16
